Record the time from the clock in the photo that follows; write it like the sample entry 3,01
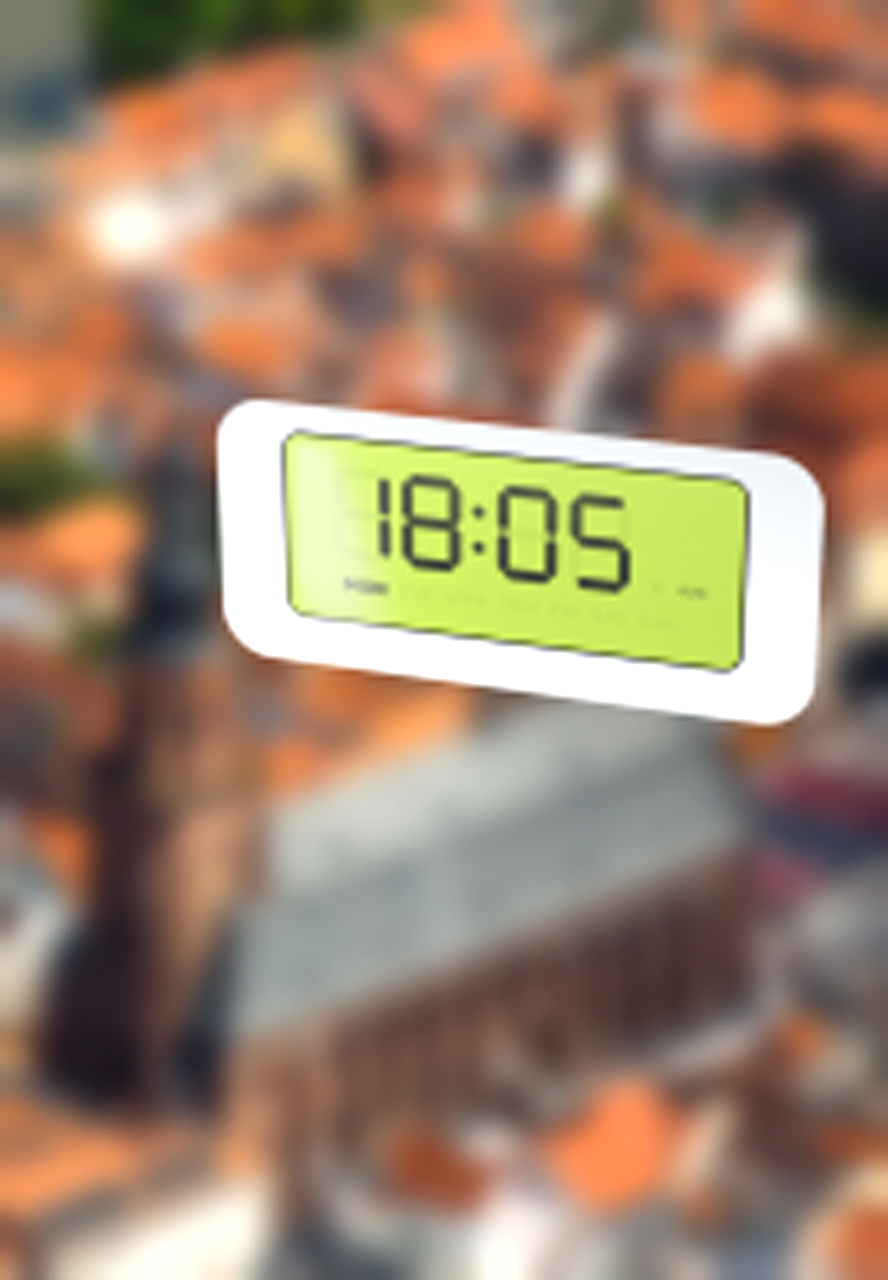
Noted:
18,05
